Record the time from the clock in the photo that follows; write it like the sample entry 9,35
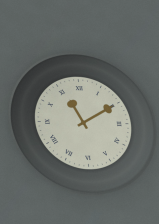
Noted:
11,10
